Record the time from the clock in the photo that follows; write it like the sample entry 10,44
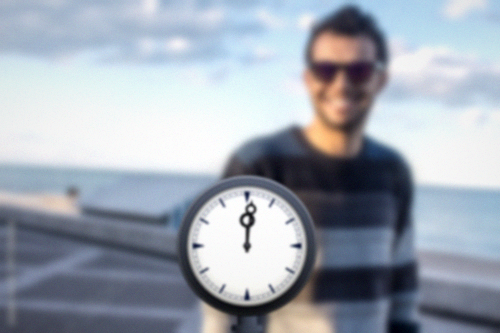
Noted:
12,01
